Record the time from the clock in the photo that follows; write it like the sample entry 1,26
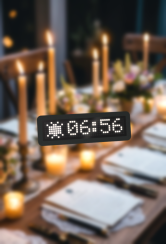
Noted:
6,56
